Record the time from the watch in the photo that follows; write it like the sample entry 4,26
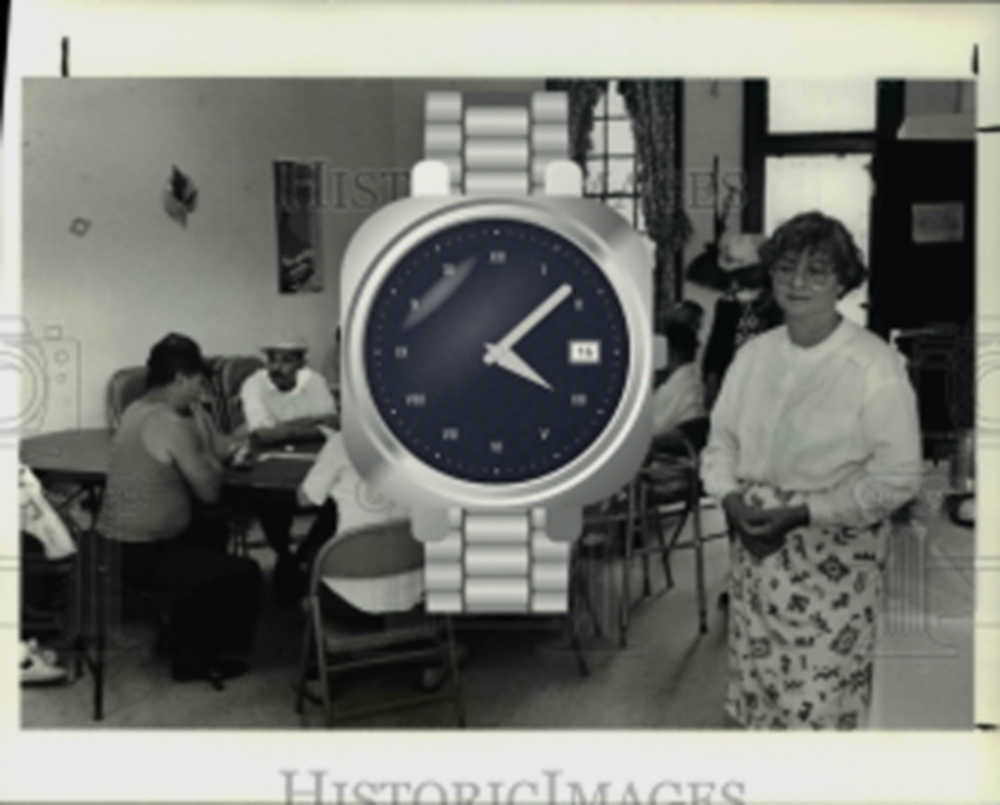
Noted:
4,08
